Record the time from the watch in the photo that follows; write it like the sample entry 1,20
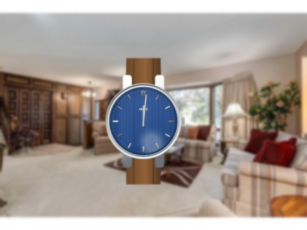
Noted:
12,01
